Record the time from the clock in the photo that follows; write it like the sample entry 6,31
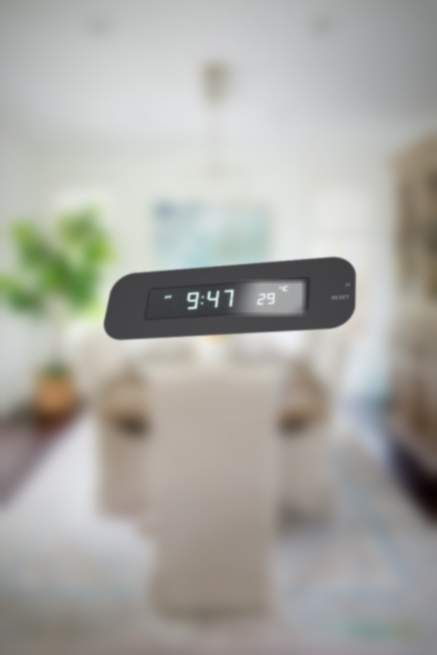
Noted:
9,47
